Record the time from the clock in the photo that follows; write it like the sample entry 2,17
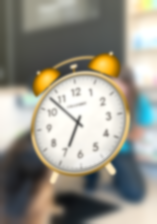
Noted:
6,53
